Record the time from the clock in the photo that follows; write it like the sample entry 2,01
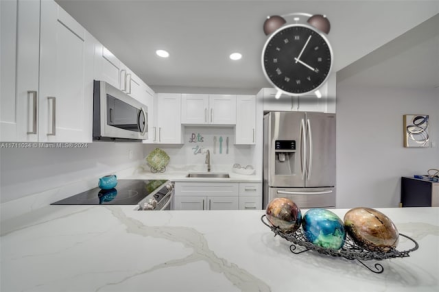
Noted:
4,05
